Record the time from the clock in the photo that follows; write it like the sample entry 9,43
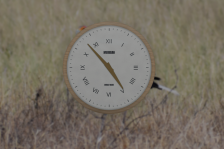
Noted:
4,53
